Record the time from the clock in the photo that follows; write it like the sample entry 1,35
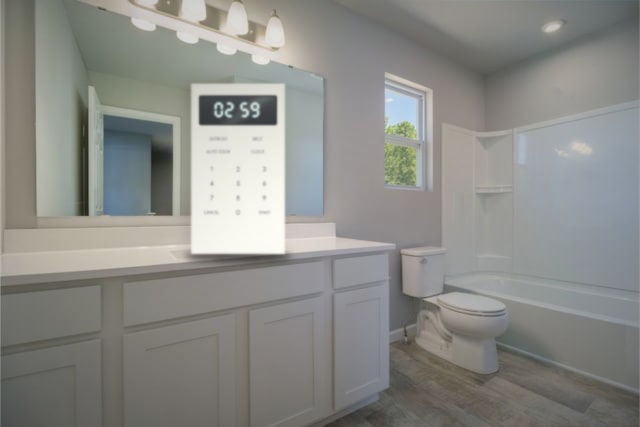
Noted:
2,59
